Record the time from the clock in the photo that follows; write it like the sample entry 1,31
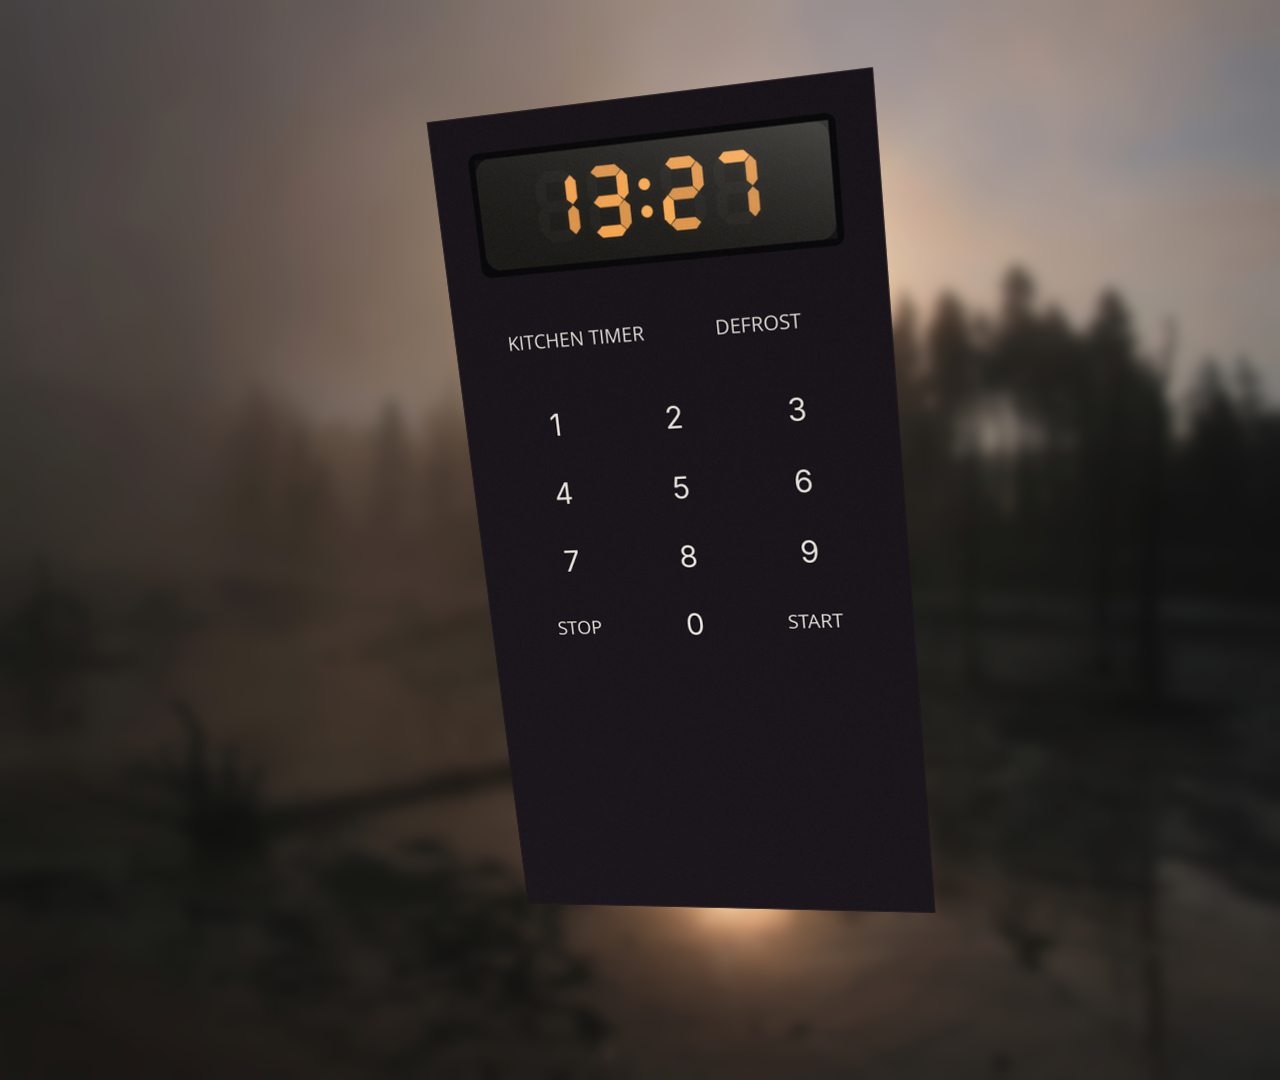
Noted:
13,27
